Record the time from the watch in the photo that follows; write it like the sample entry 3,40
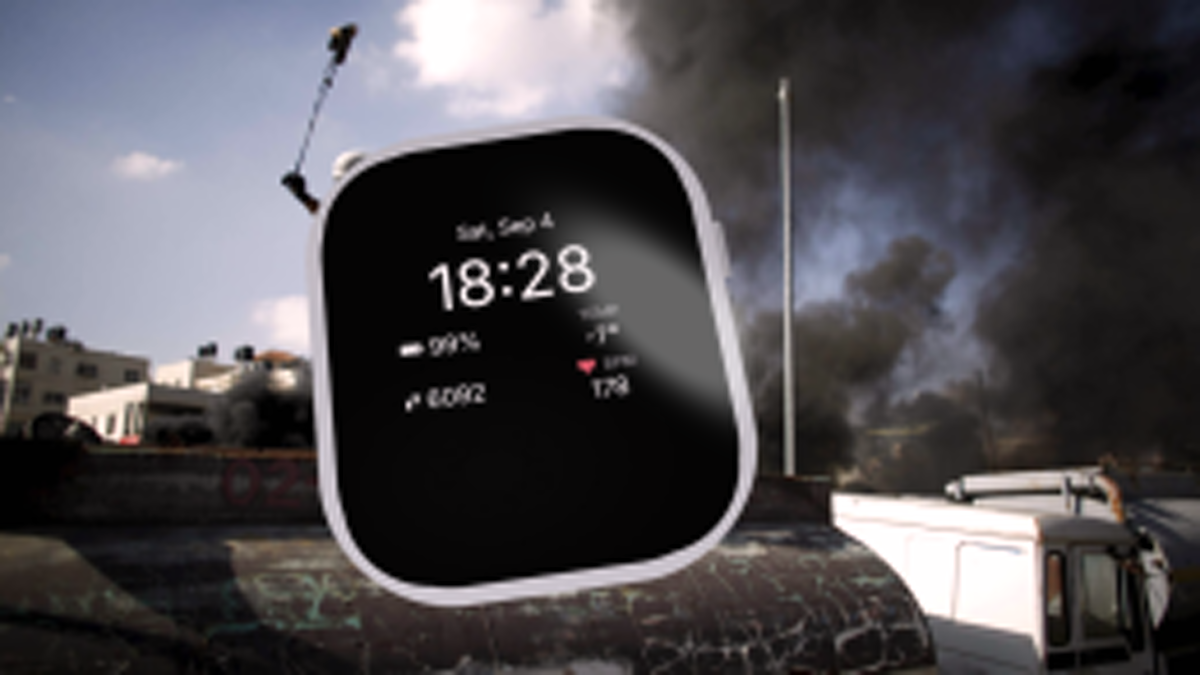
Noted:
18,28
